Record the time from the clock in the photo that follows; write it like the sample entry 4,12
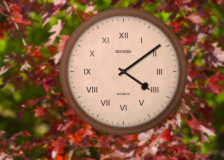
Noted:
4,09
